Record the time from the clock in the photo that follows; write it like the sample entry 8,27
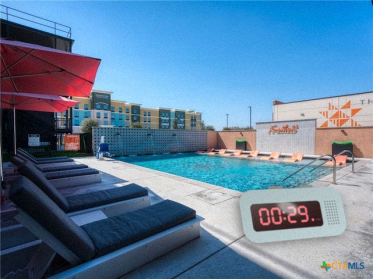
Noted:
0,29
